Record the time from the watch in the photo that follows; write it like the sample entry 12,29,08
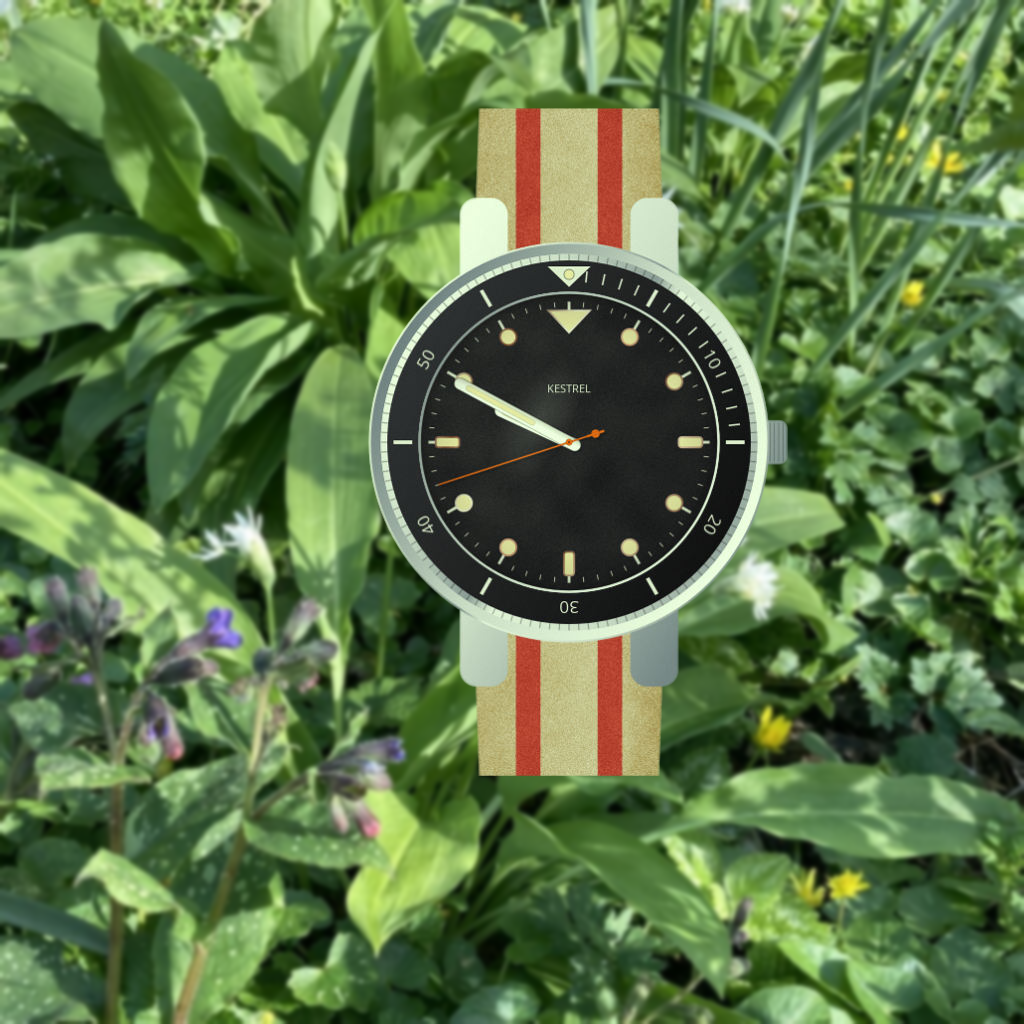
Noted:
9,49,42
